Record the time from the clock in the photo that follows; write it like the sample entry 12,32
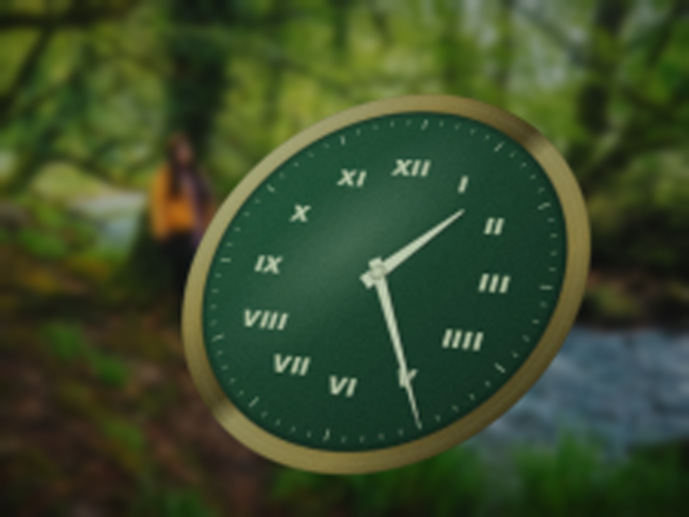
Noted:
1,25
